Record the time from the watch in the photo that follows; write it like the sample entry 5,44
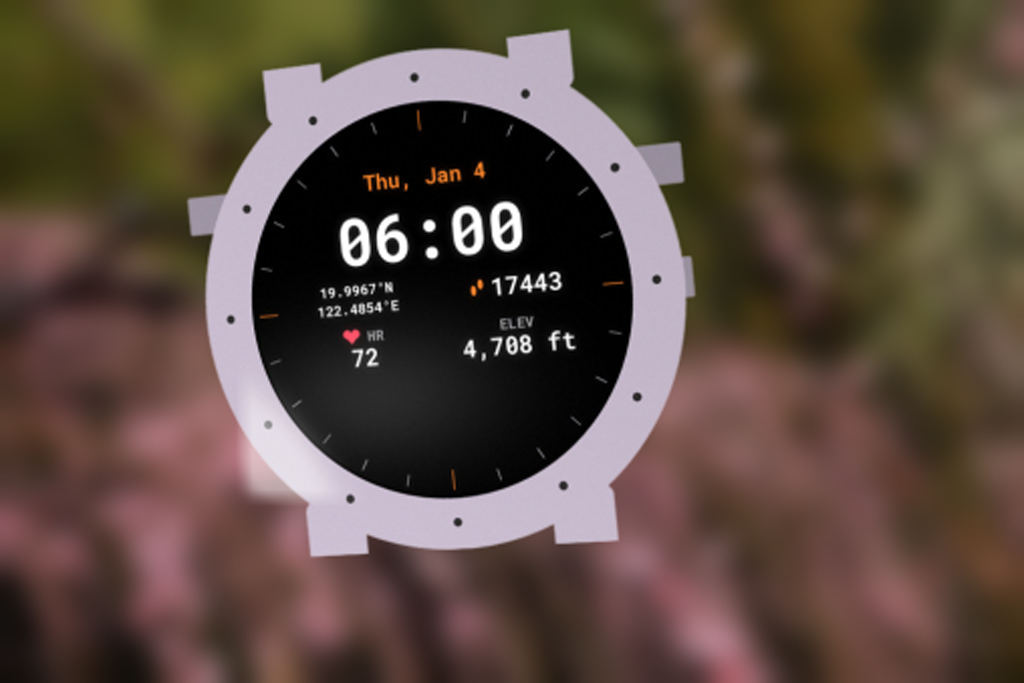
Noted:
6,00
